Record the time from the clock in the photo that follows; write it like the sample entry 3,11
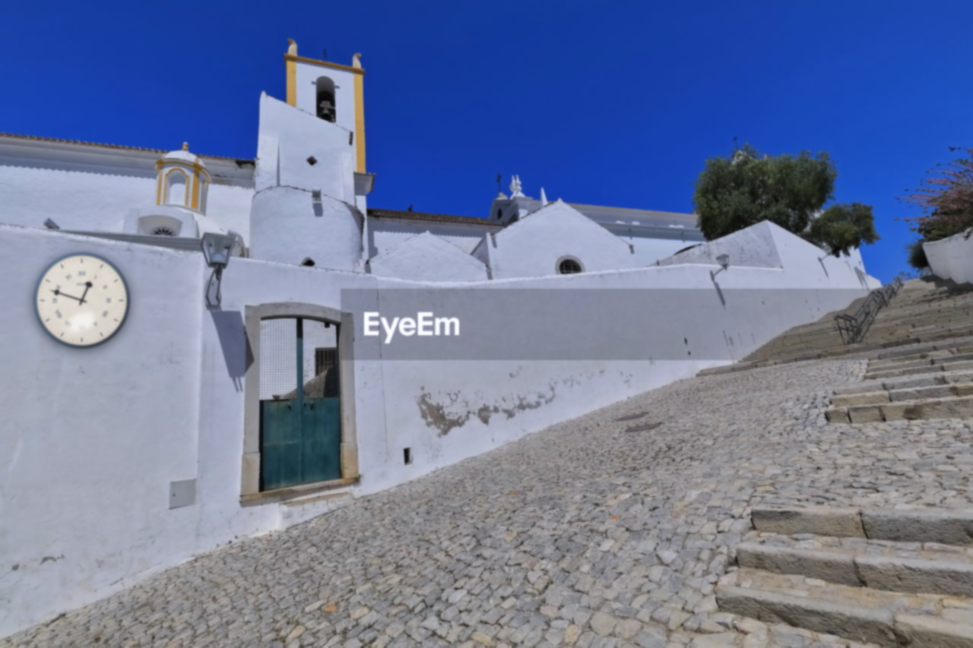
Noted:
12,48
